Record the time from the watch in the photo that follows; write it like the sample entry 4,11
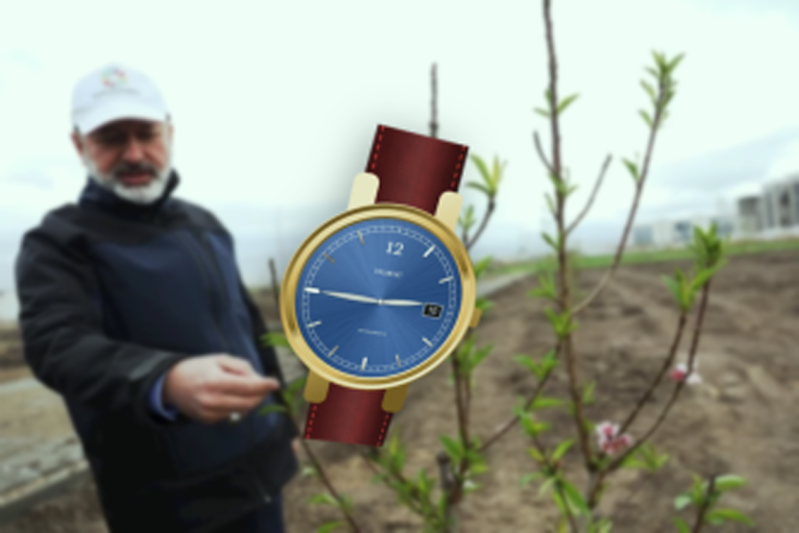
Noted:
2,45
